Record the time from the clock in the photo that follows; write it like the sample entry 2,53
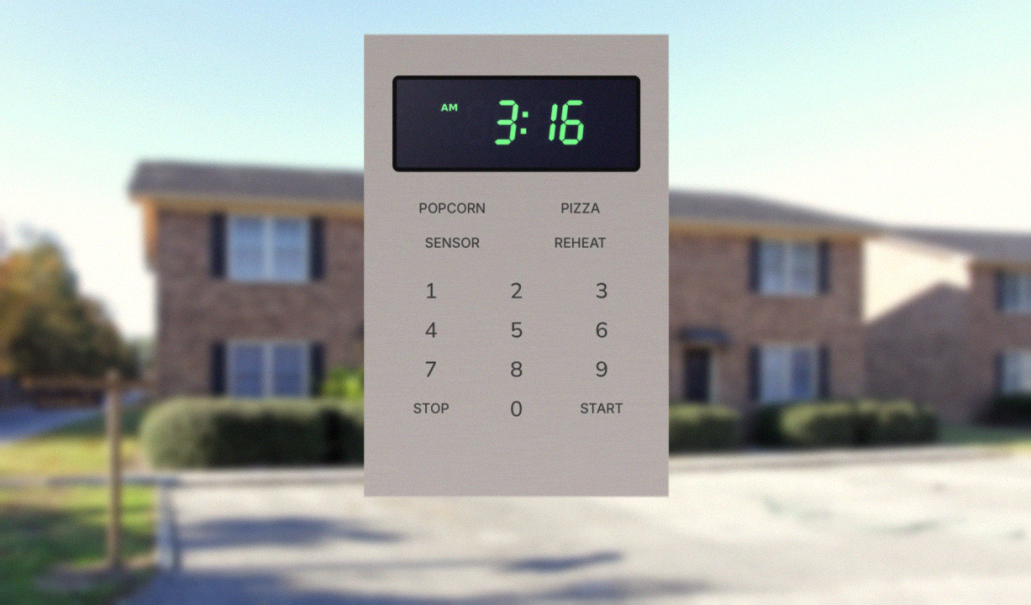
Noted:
3,16
